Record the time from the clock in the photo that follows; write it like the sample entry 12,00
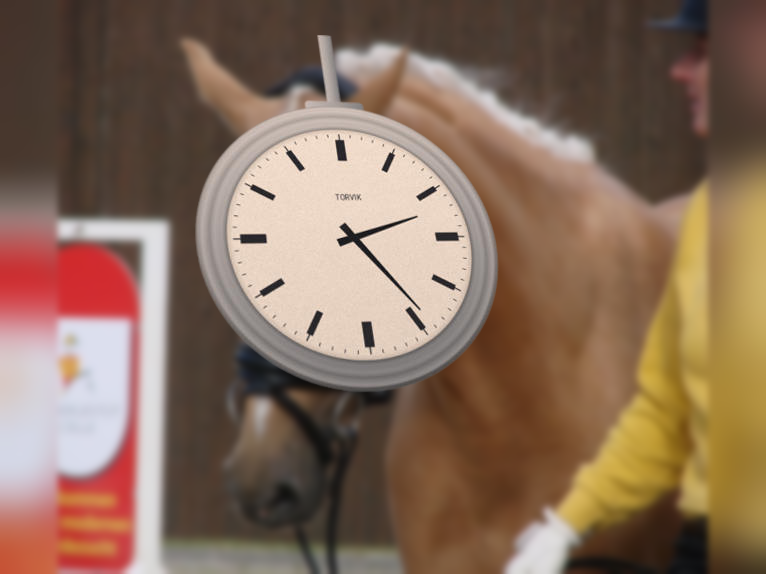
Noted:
2,24
